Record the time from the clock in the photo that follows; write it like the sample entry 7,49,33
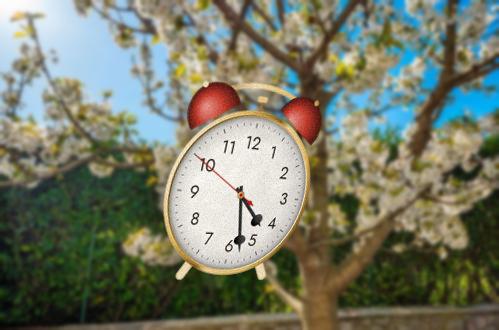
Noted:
4,27,50
